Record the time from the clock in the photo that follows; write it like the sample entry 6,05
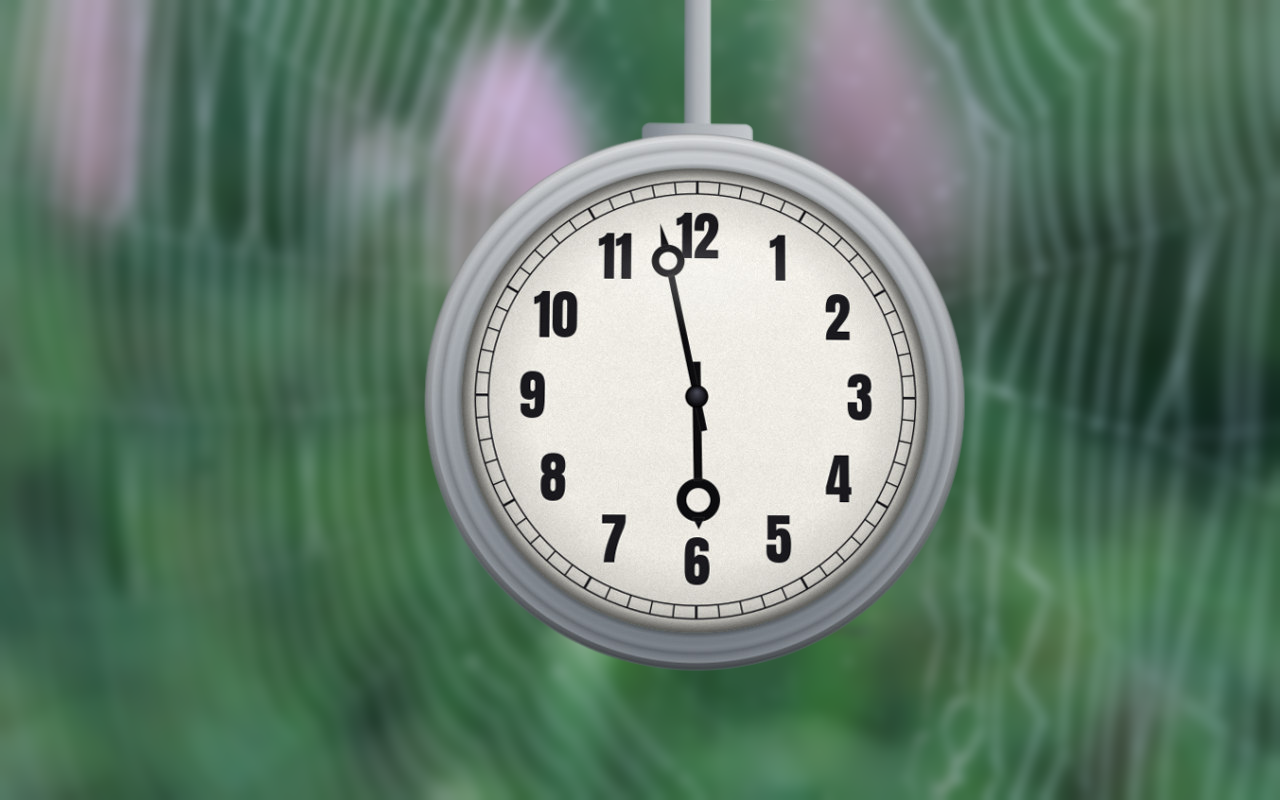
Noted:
5,58
